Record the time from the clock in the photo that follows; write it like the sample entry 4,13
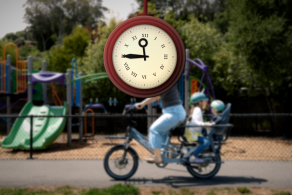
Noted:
11,45
